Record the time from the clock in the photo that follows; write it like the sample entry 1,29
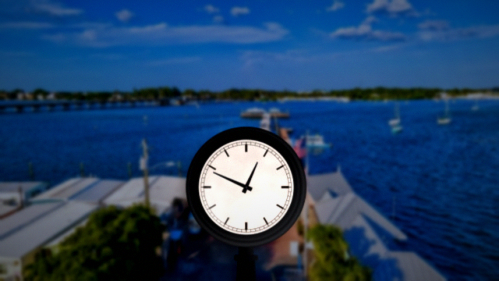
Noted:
12,49
